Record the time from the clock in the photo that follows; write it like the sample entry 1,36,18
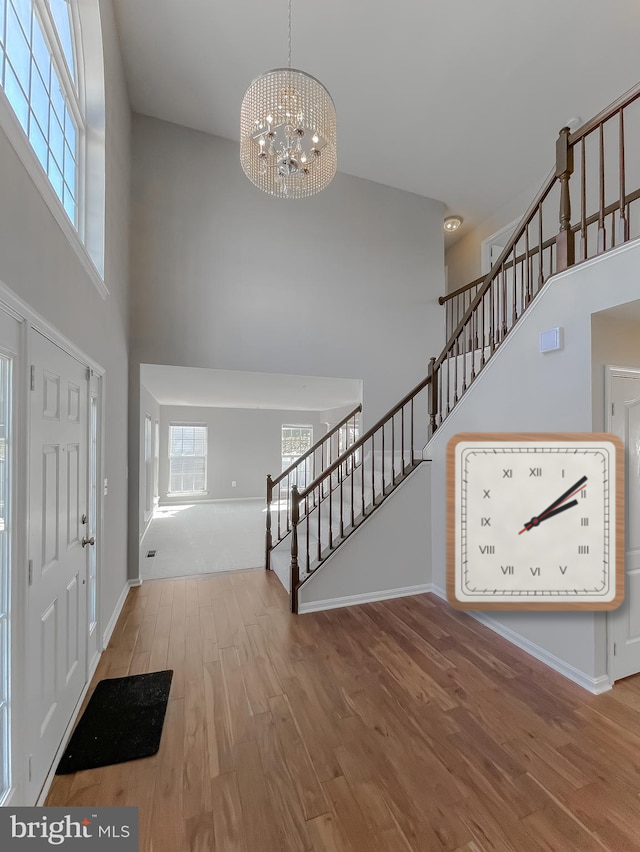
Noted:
2,08,09
